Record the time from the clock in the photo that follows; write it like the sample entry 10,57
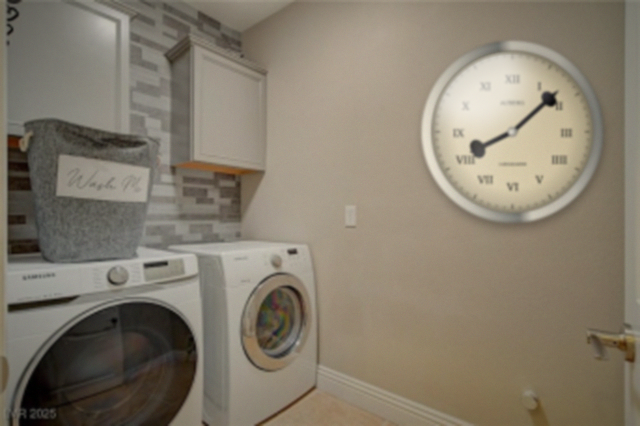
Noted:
8,08
